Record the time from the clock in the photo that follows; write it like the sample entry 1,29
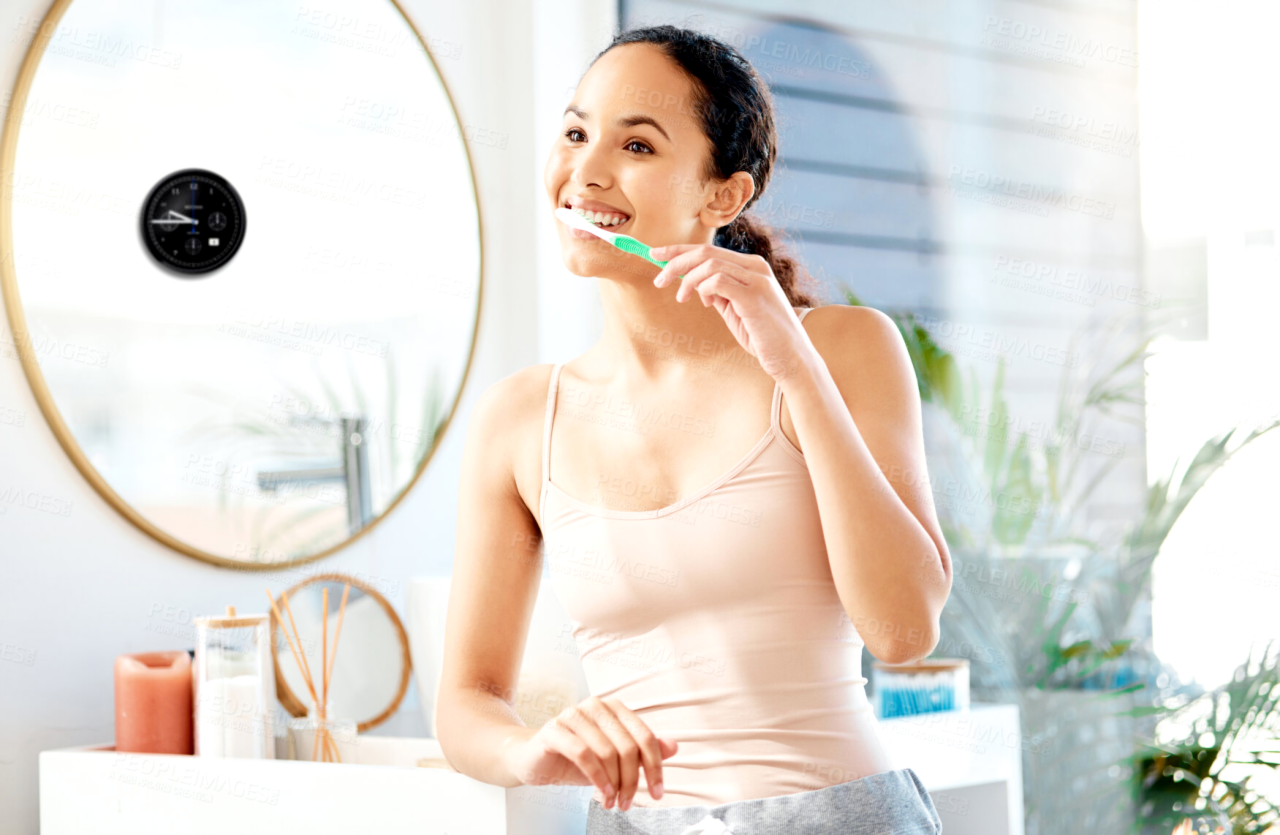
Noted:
9,45
